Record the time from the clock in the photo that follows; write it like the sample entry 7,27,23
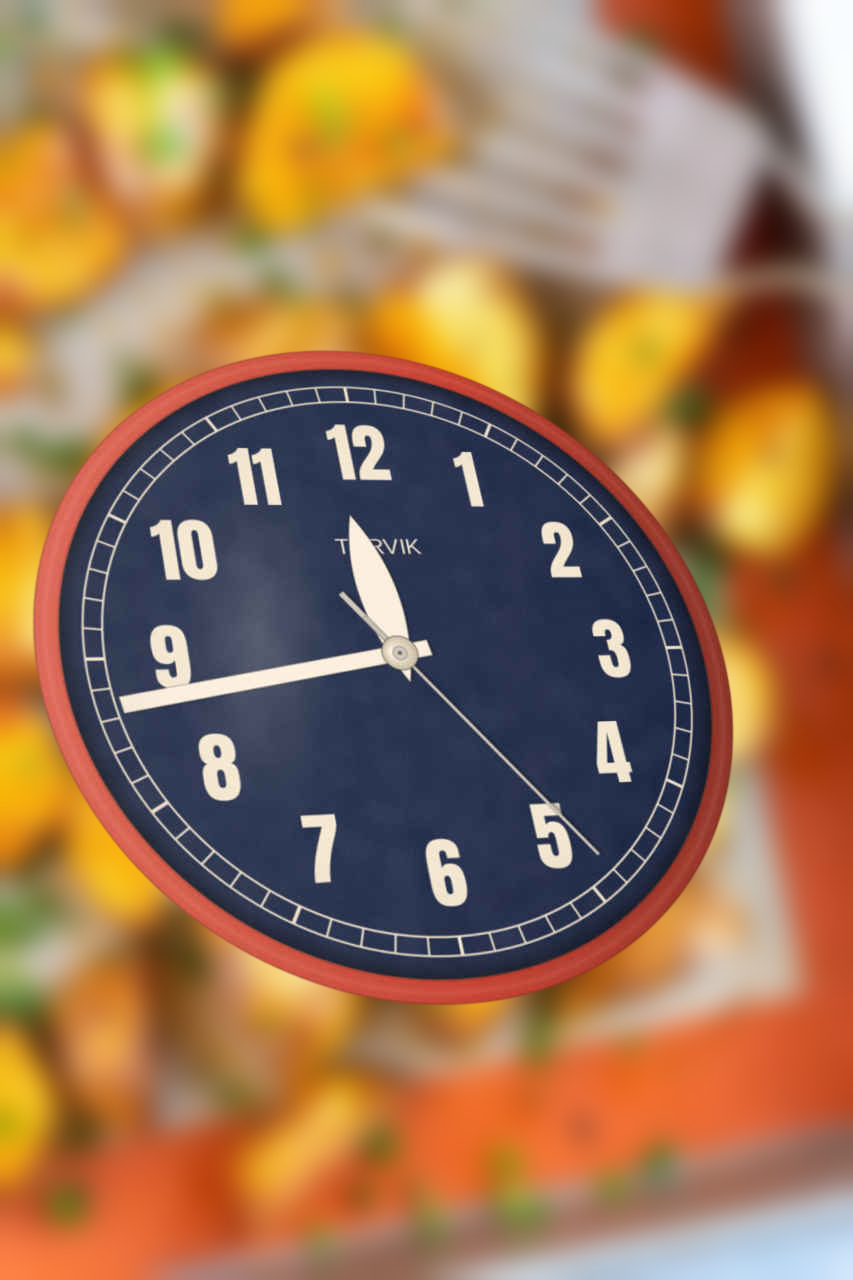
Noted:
11,43,24
